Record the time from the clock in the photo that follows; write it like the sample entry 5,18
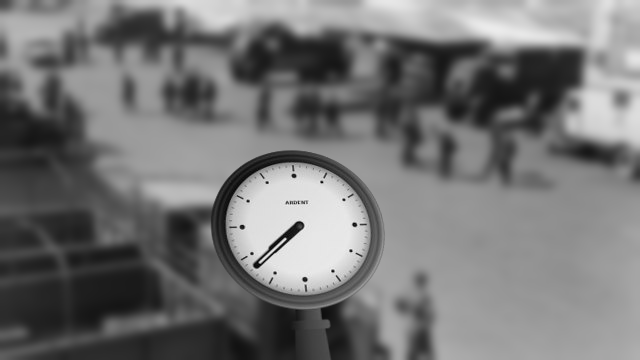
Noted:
7,38
